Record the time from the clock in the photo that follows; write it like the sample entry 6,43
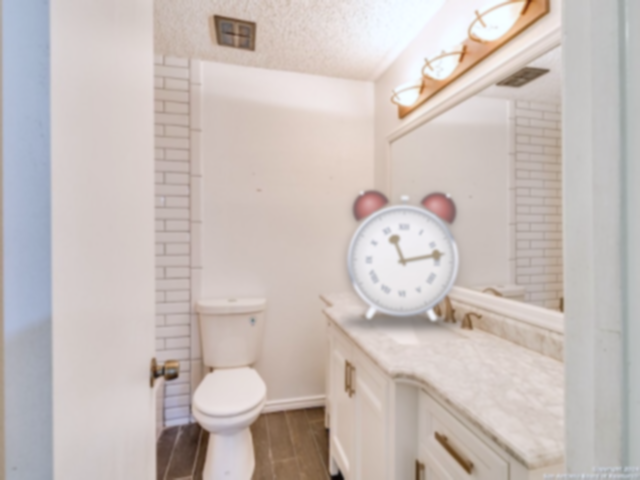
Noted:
11,13
